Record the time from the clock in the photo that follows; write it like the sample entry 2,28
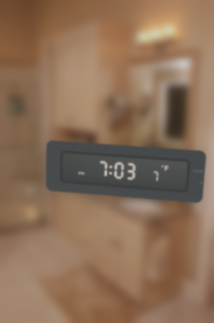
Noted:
7,03
